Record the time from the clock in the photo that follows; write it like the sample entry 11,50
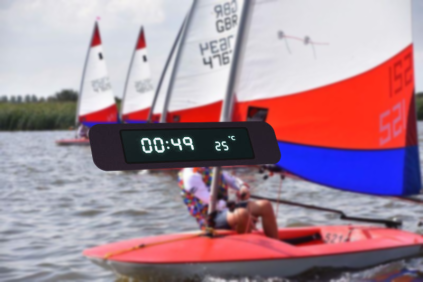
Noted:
0,49
